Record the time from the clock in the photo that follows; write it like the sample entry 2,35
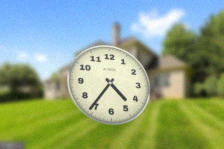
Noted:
4,36
